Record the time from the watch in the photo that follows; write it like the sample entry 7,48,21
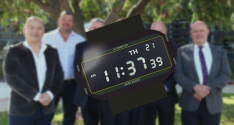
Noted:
11,37,39
